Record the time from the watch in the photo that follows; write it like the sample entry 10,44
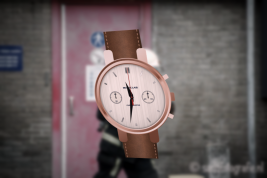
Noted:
11,32
